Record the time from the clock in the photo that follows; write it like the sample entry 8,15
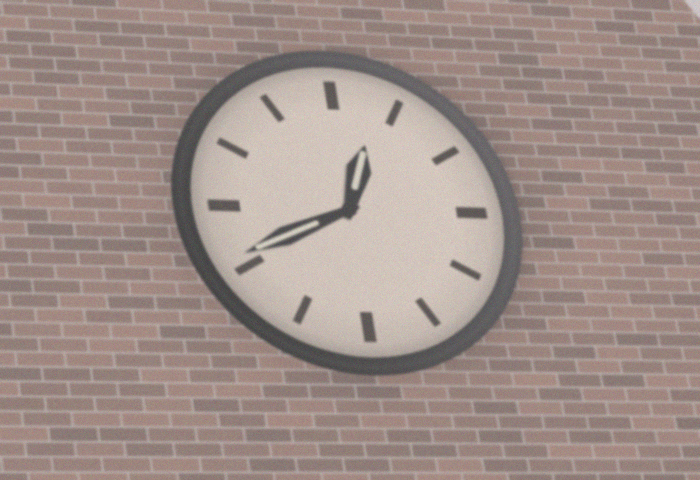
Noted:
12,41
